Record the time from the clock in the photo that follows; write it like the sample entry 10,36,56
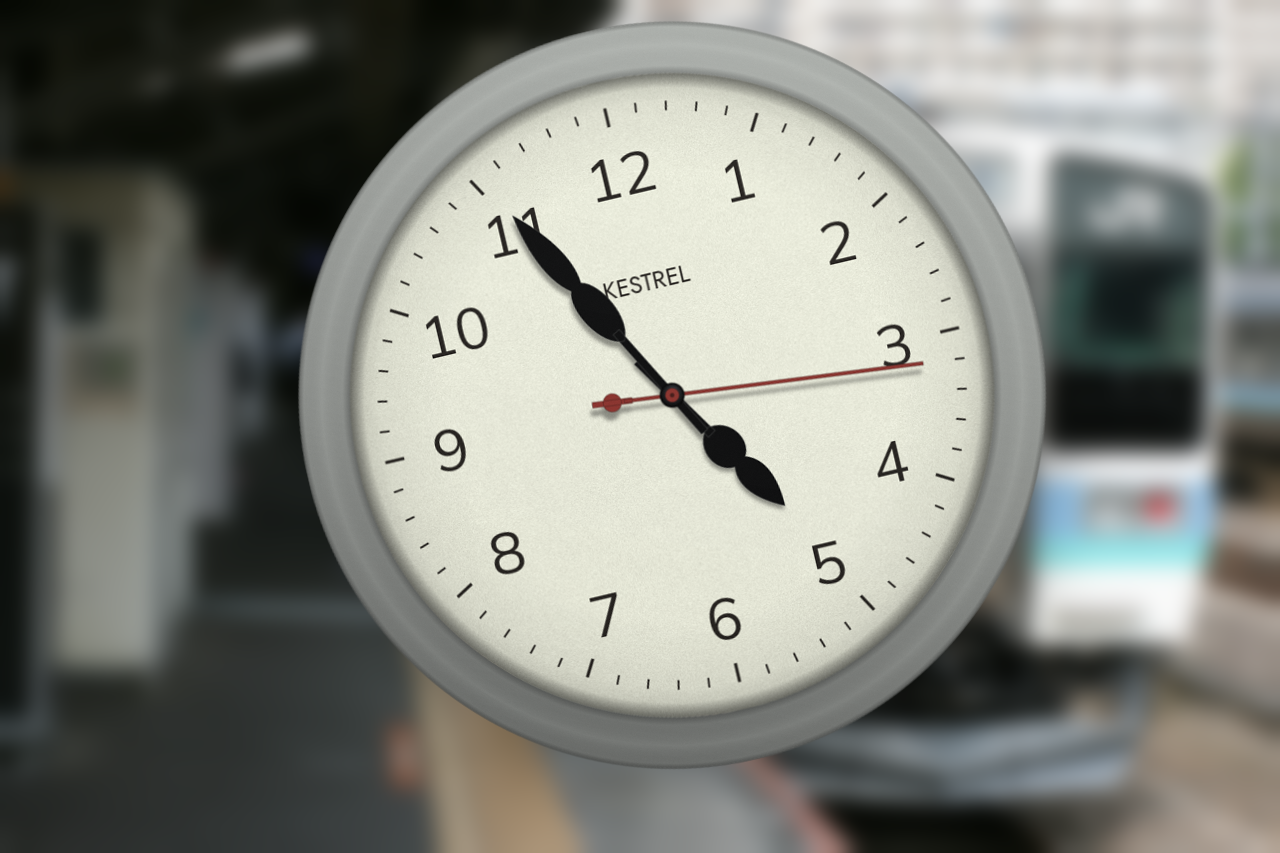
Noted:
4,55,16
